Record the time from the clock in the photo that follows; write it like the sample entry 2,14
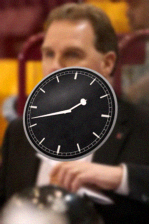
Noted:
1,42
